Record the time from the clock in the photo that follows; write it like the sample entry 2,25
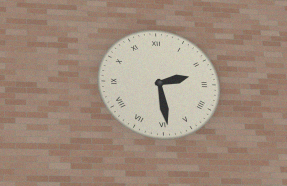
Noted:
2,29
